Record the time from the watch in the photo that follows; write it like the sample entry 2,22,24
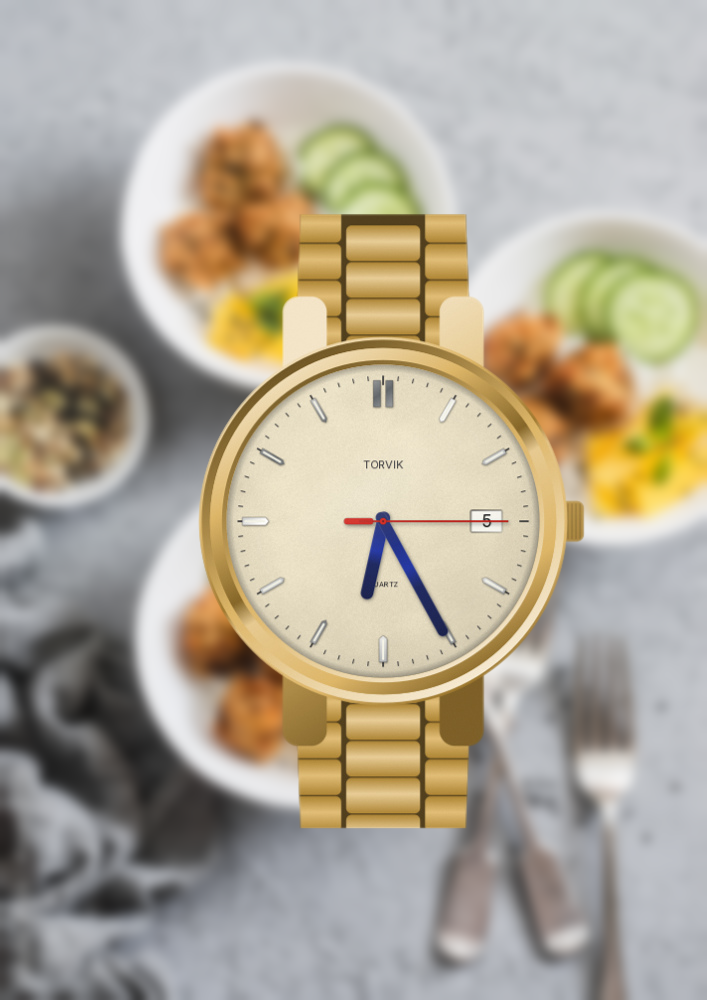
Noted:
6,25,15
